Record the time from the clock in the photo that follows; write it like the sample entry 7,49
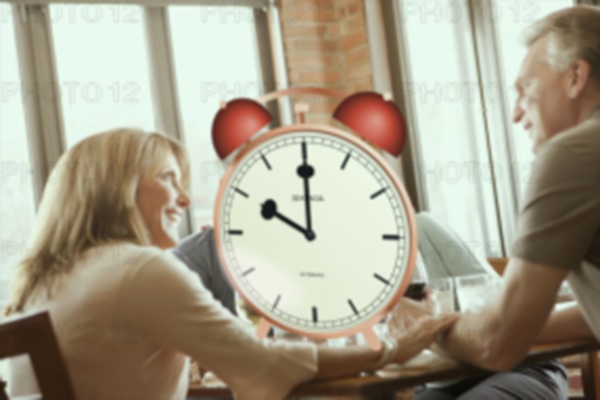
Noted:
10,00
